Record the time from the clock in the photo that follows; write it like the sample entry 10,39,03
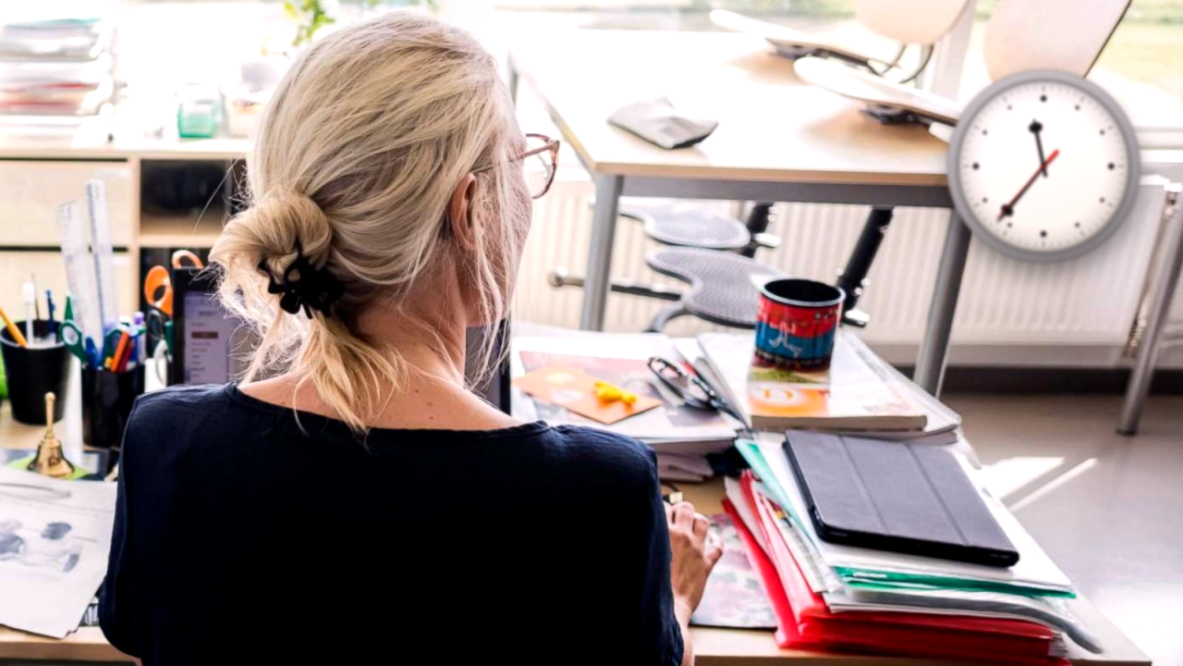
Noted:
11,36,37
